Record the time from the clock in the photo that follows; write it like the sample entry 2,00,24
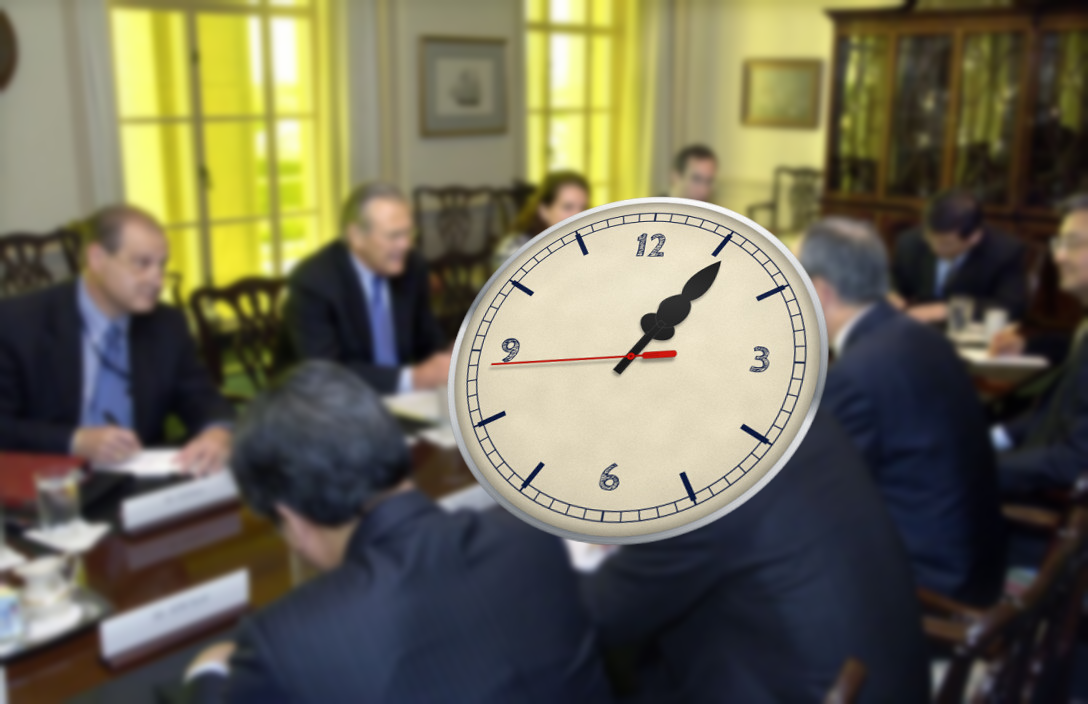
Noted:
1,05,44
